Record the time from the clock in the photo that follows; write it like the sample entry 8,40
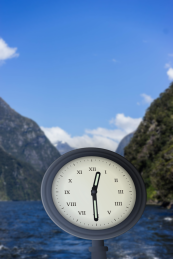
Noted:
12,30
